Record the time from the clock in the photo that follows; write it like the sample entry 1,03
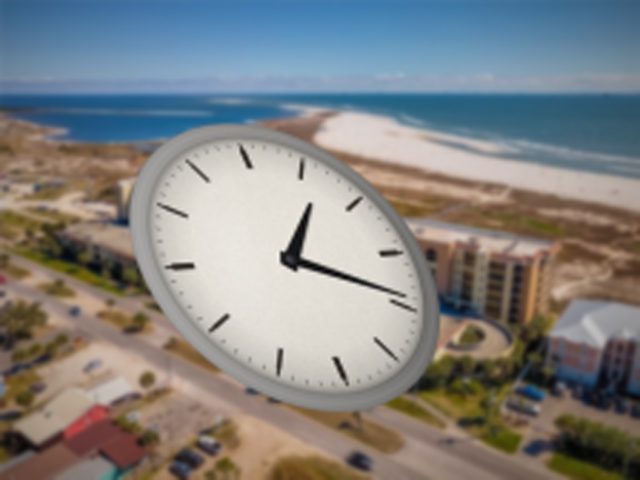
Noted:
1,19
